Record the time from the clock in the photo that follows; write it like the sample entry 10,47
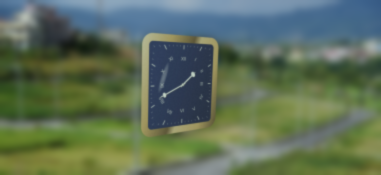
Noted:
1,41
